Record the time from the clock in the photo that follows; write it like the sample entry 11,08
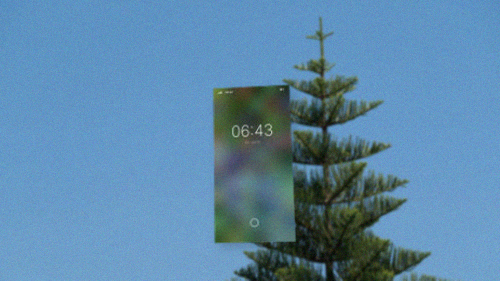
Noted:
6,43
